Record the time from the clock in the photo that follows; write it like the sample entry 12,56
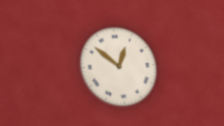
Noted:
12,52
